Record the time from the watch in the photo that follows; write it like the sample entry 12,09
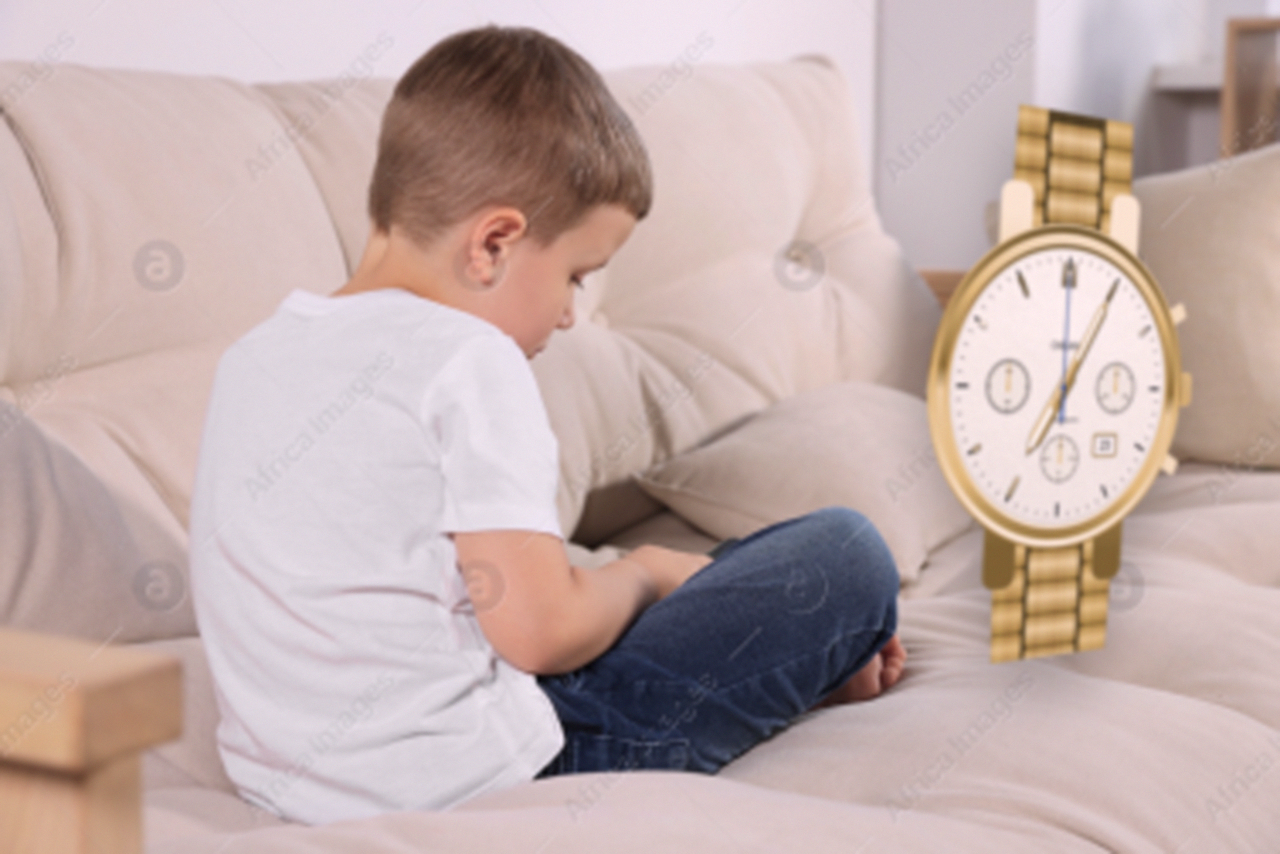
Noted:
7,05
